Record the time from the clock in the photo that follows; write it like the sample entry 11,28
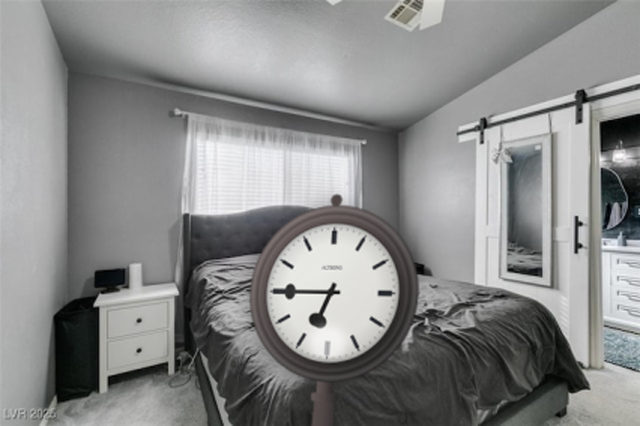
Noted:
6,45
